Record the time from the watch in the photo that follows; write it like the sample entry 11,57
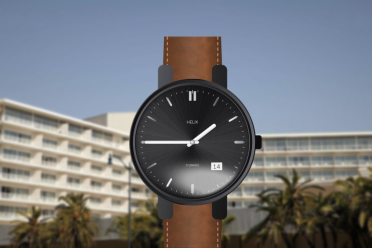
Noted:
1,45
